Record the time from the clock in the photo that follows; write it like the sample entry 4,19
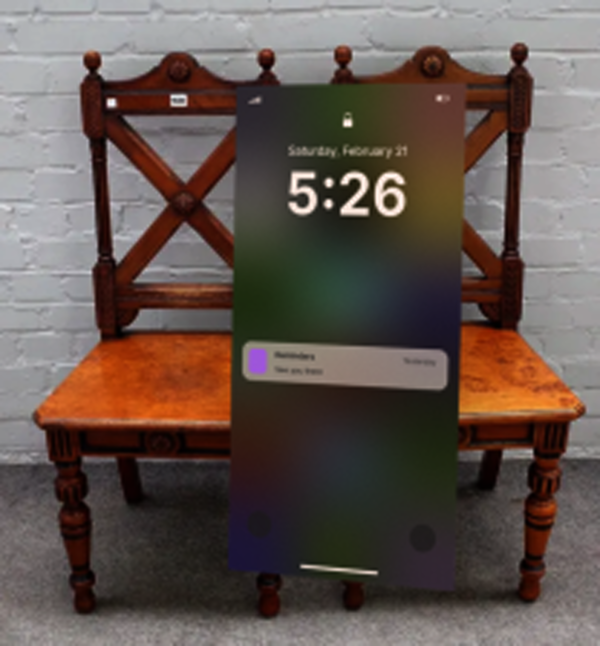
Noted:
5,26
